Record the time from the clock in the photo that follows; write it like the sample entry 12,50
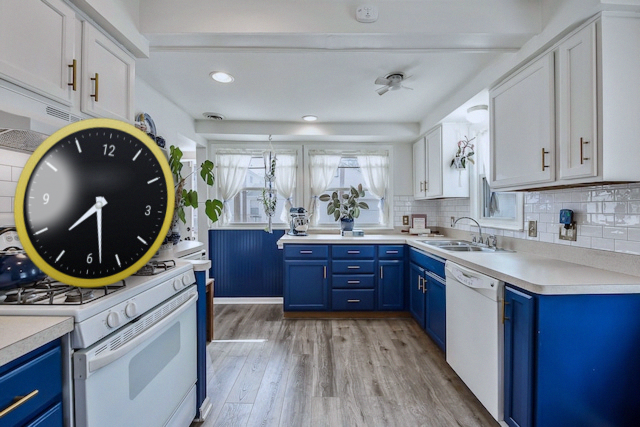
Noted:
7,28
